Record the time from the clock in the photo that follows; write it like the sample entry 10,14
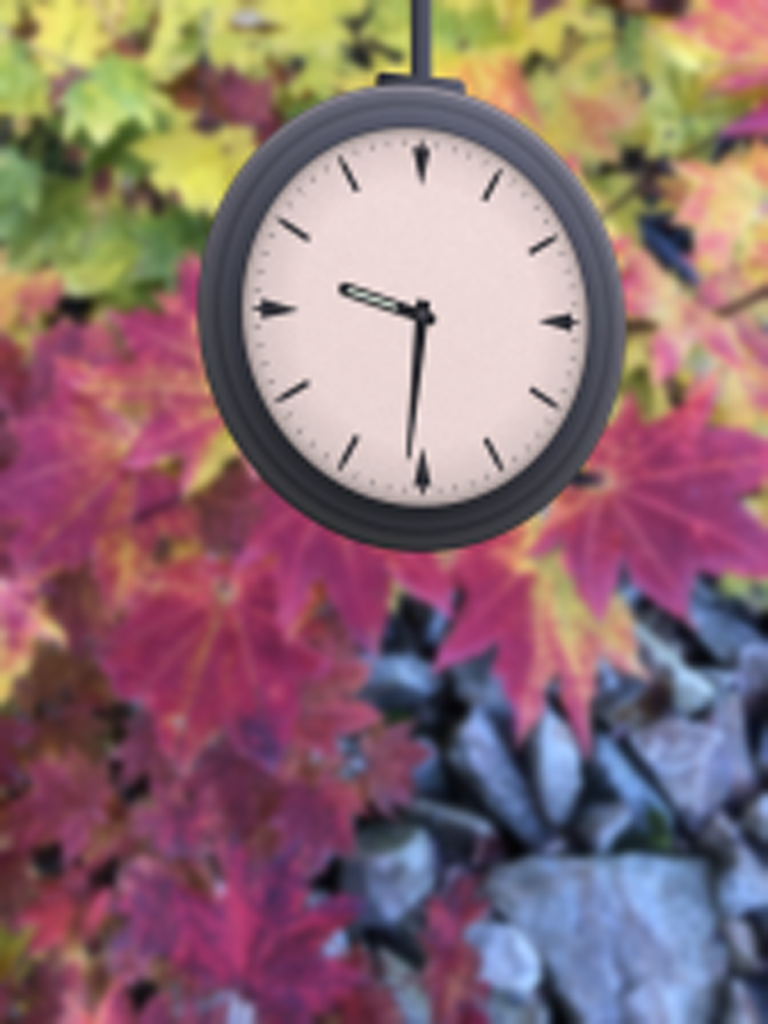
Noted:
9,31
